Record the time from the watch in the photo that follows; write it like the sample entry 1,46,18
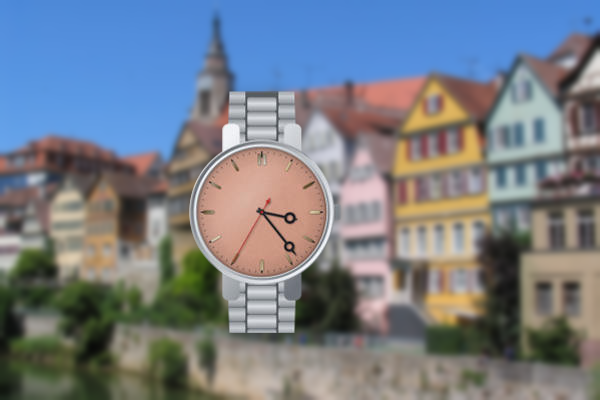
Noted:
3,23,35
